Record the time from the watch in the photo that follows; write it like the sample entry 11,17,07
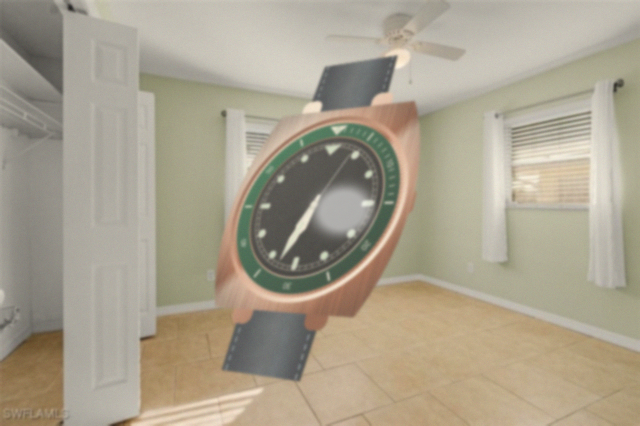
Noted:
6,33,04
